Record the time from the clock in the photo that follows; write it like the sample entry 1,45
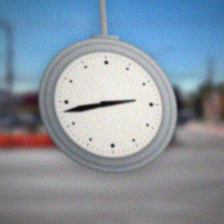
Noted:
2,43
